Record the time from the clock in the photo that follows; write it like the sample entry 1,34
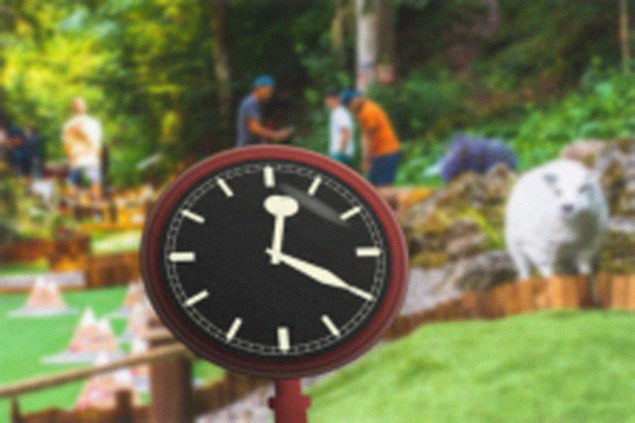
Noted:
12,20
